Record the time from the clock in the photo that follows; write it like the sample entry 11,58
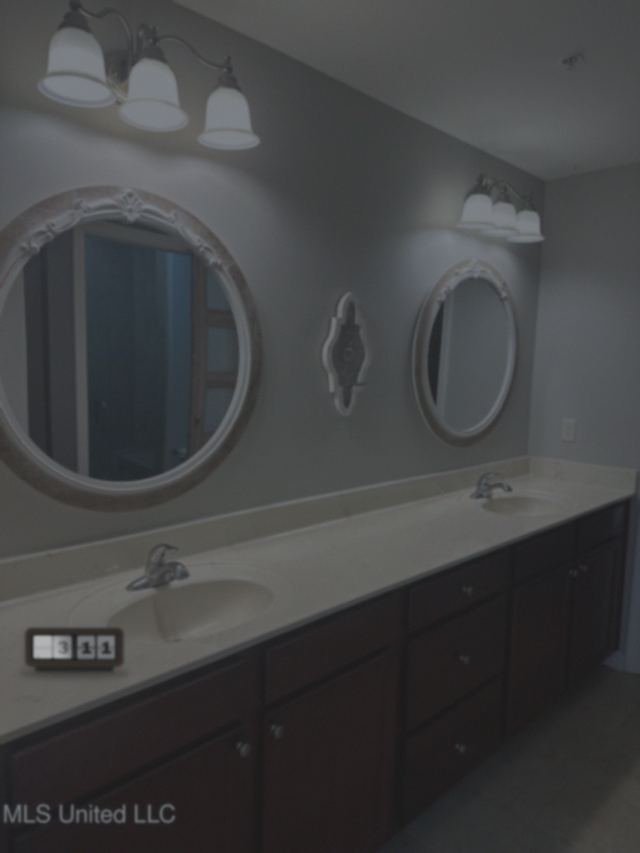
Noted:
3,11
